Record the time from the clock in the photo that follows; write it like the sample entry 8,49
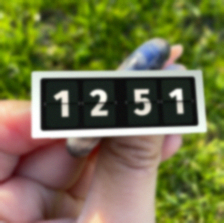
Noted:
12,51
